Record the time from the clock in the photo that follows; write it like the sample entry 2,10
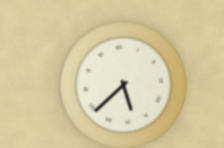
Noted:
5,39
